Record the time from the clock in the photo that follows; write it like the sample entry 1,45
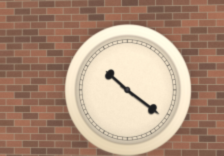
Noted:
10,21
